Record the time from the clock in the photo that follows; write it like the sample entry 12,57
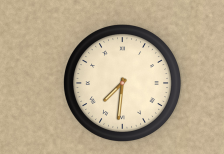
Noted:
7,31
